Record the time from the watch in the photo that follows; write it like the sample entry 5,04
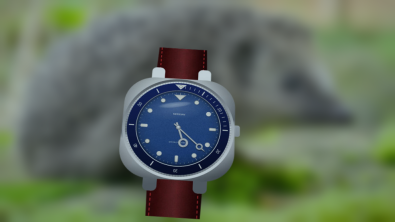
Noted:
5,22
